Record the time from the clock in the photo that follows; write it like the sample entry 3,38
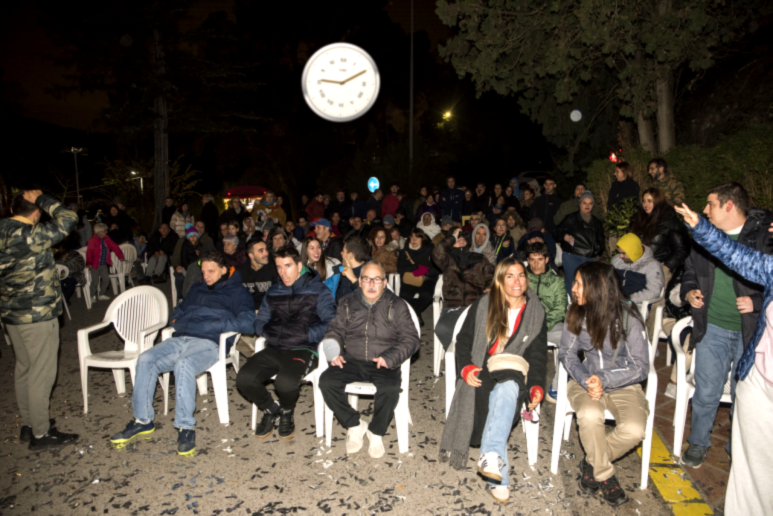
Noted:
9,10
